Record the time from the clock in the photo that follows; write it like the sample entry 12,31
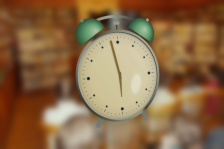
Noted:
5,58
